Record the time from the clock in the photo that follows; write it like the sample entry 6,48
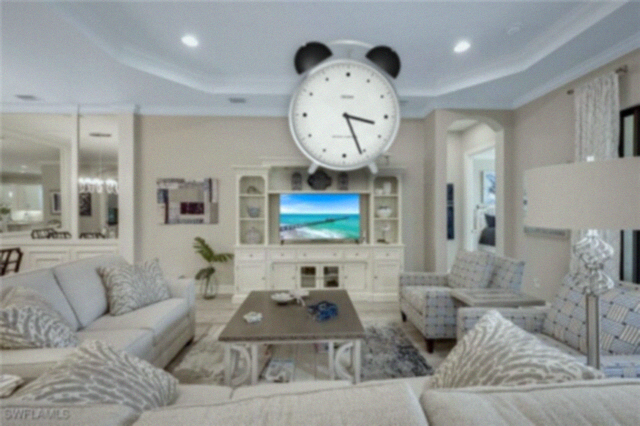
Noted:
3,26
